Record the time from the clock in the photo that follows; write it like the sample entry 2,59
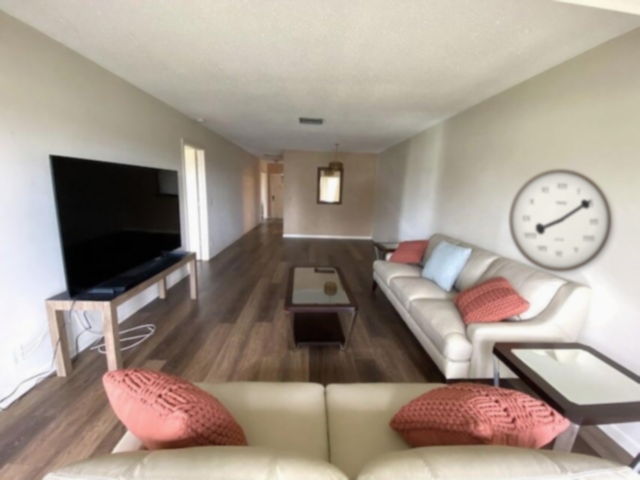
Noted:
8,09
